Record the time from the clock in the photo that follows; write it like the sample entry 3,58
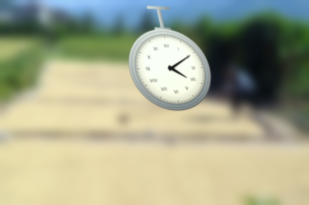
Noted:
4,10
